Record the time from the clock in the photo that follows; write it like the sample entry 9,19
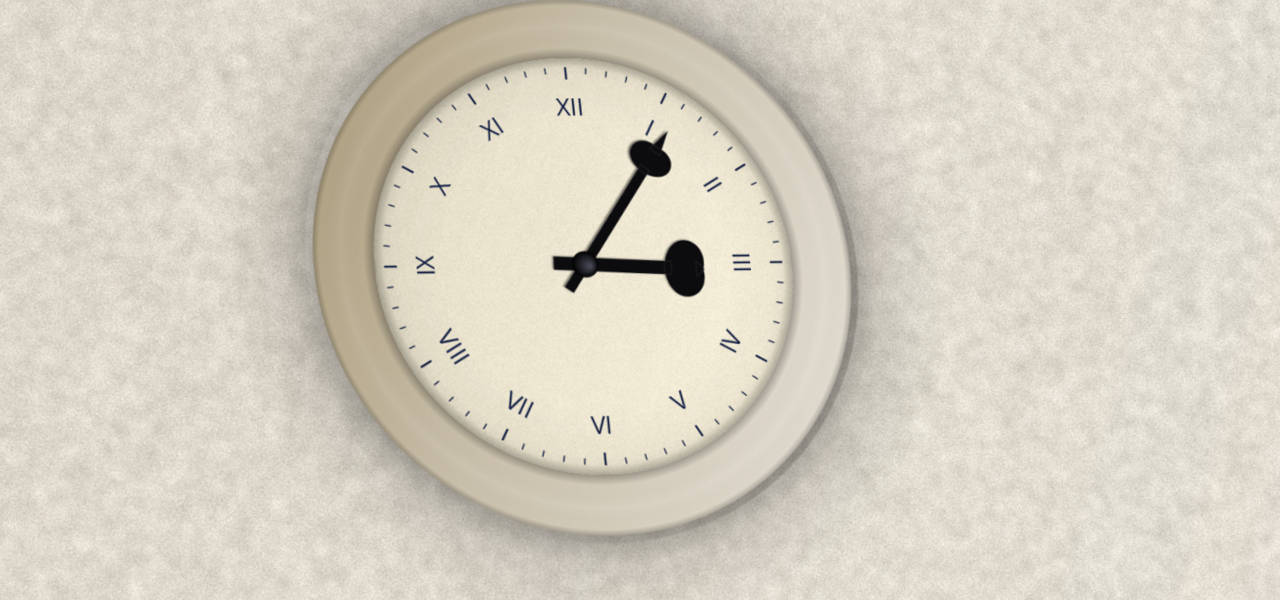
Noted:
3,06
